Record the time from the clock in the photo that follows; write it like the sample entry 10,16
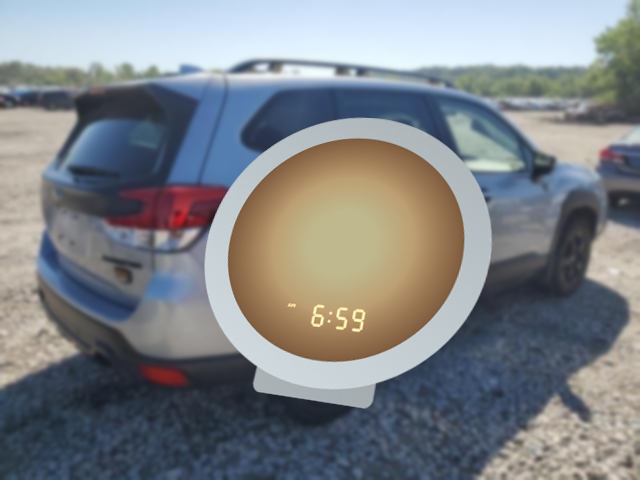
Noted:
6,59
